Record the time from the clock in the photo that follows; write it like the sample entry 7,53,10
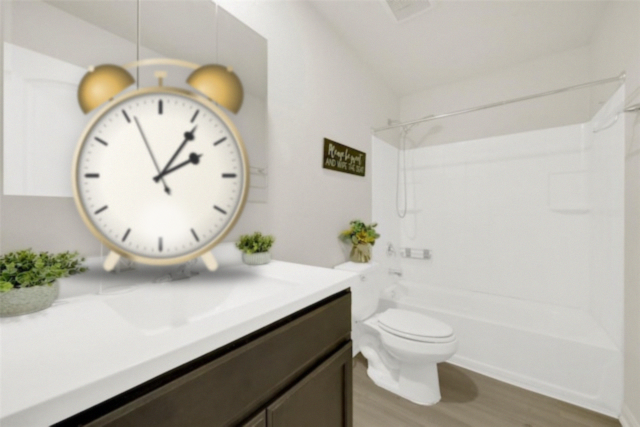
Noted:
2,05,56
